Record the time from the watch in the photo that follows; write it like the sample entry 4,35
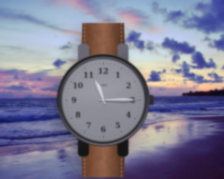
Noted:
11,15
